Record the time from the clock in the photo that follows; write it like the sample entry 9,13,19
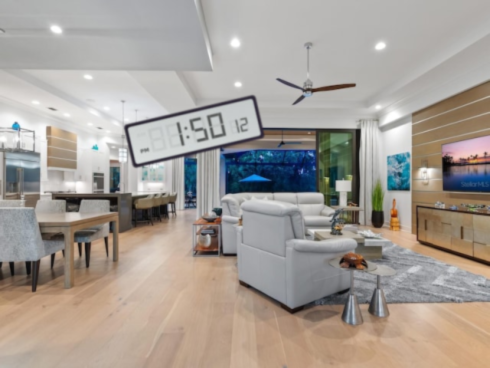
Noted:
1,50,12
